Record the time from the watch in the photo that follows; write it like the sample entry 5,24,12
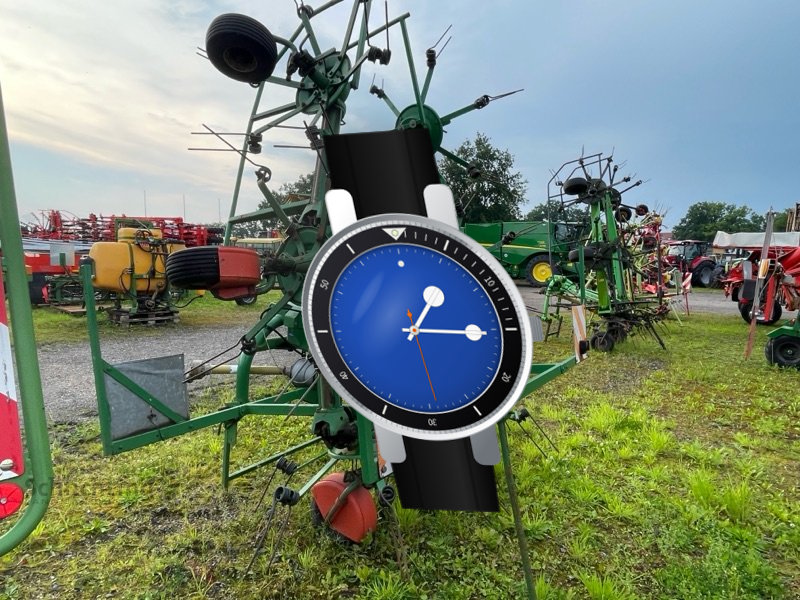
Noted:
1,15,29
